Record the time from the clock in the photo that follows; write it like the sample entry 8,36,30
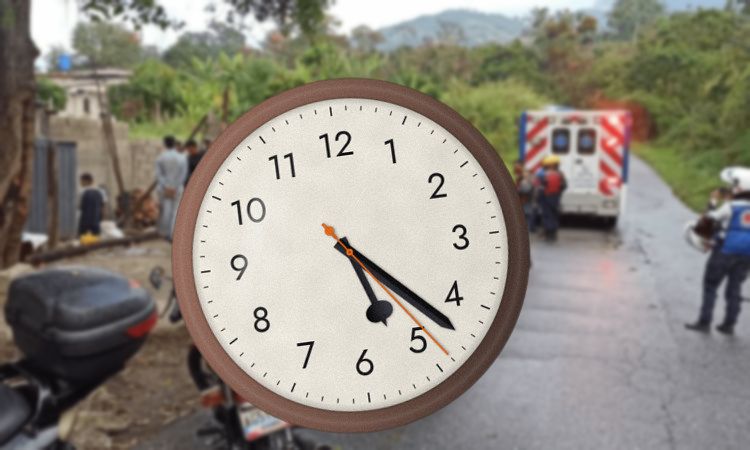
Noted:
5,22,24
